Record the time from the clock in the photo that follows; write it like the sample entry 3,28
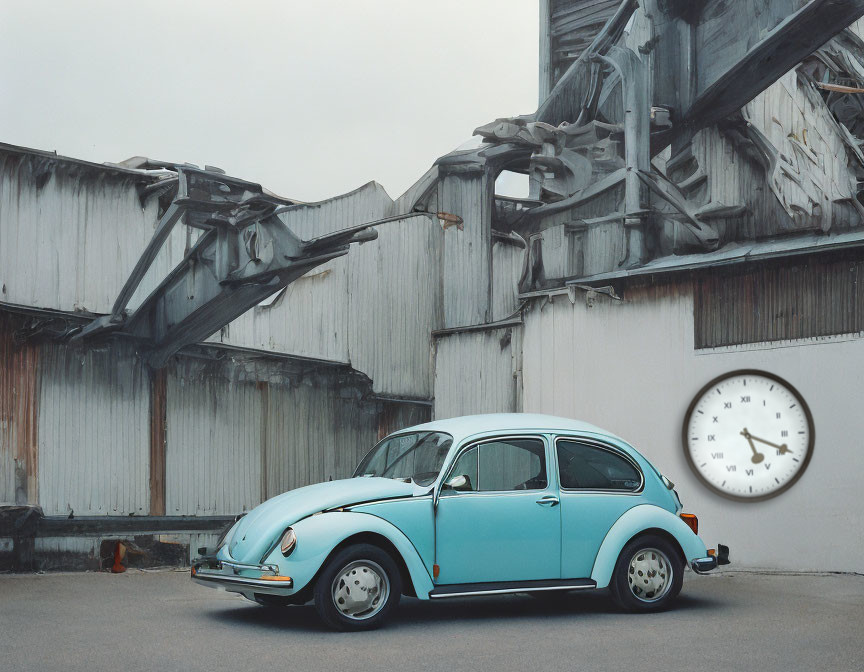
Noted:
5,19
